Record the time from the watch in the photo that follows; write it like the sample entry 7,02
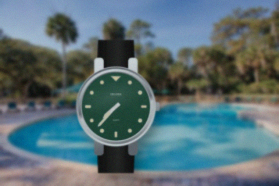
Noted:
7,37
